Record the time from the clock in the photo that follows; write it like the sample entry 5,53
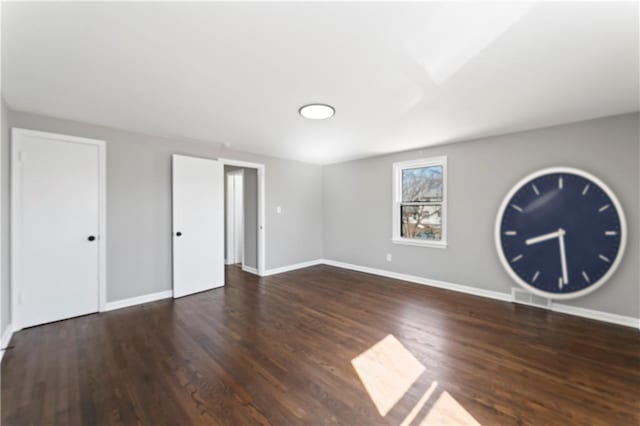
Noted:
8,29
